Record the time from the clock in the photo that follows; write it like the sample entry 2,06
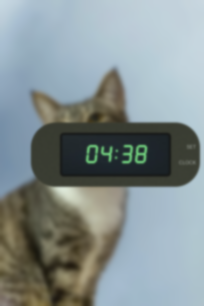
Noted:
4,38
